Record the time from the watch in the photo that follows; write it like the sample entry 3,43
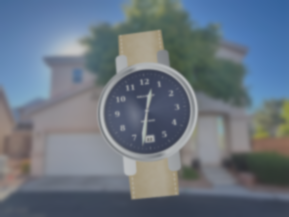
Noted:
12,32
